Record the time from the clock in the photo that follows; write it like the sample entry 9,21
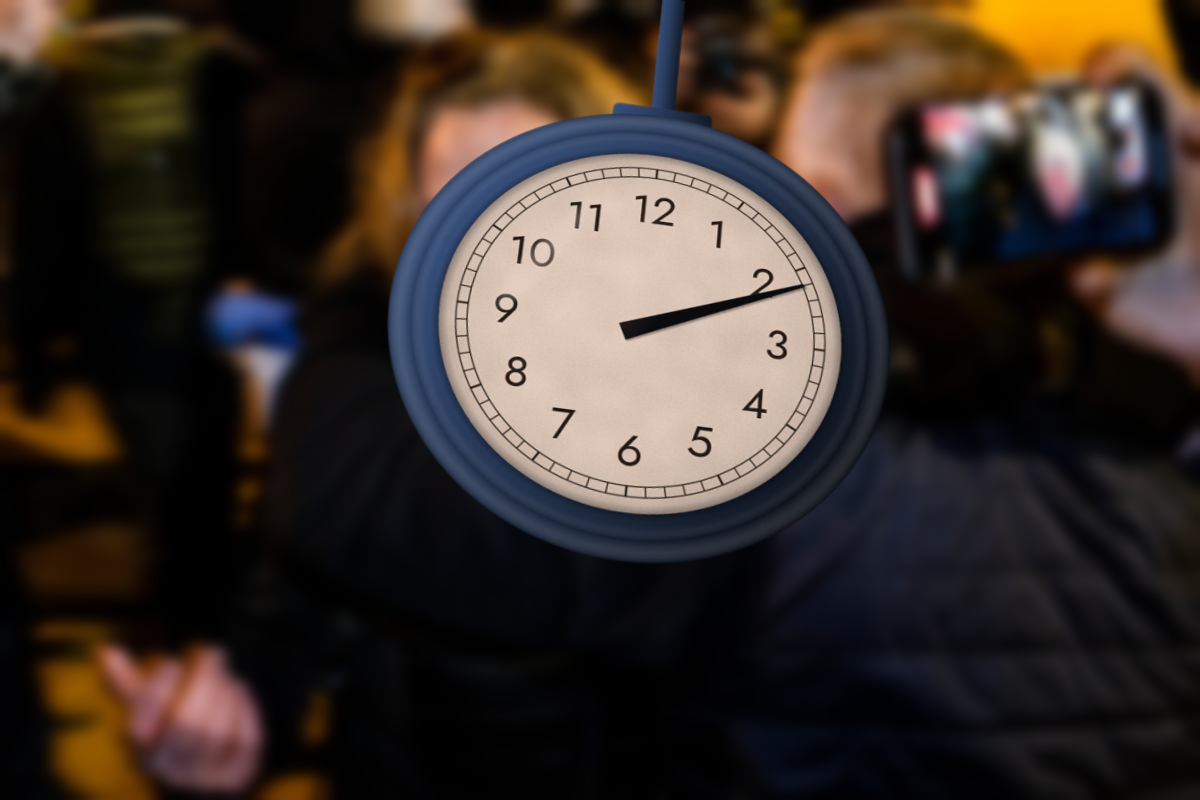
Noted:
2,11
